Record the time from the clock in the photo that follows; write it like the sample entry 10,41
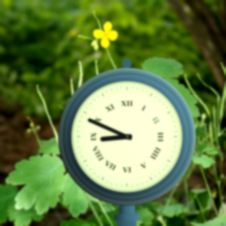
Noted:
8,49
